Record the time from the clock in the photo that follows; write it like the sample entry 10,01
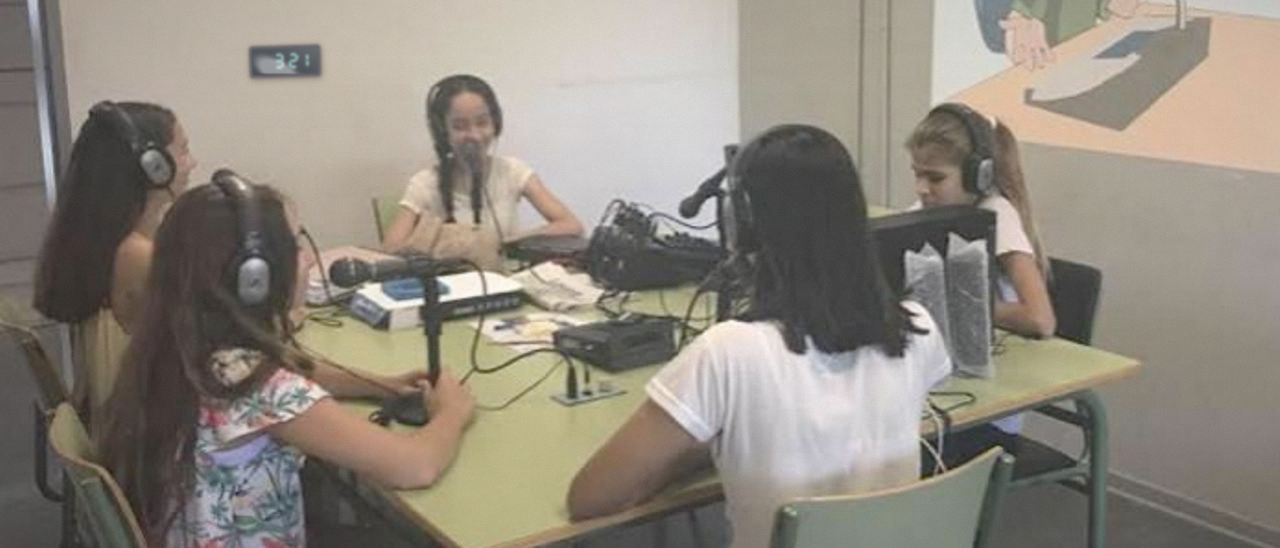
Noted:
3,21
